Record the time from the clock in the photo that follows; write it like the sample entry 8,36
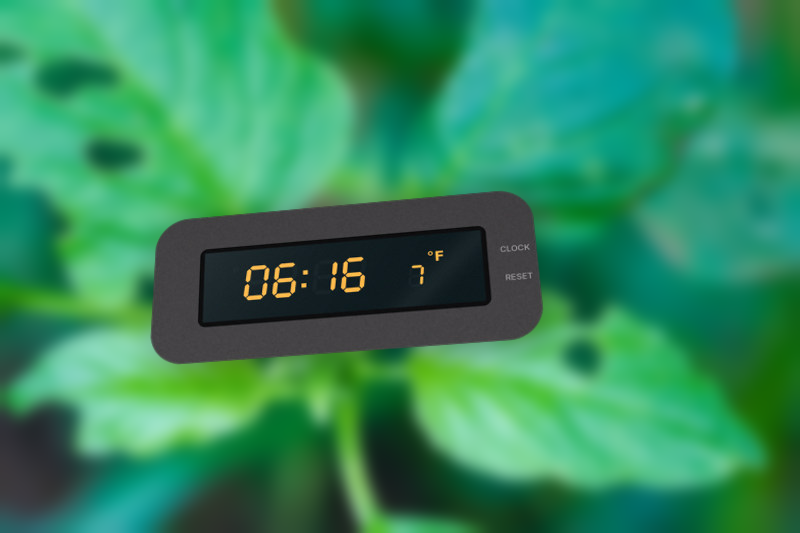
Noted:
6,16
